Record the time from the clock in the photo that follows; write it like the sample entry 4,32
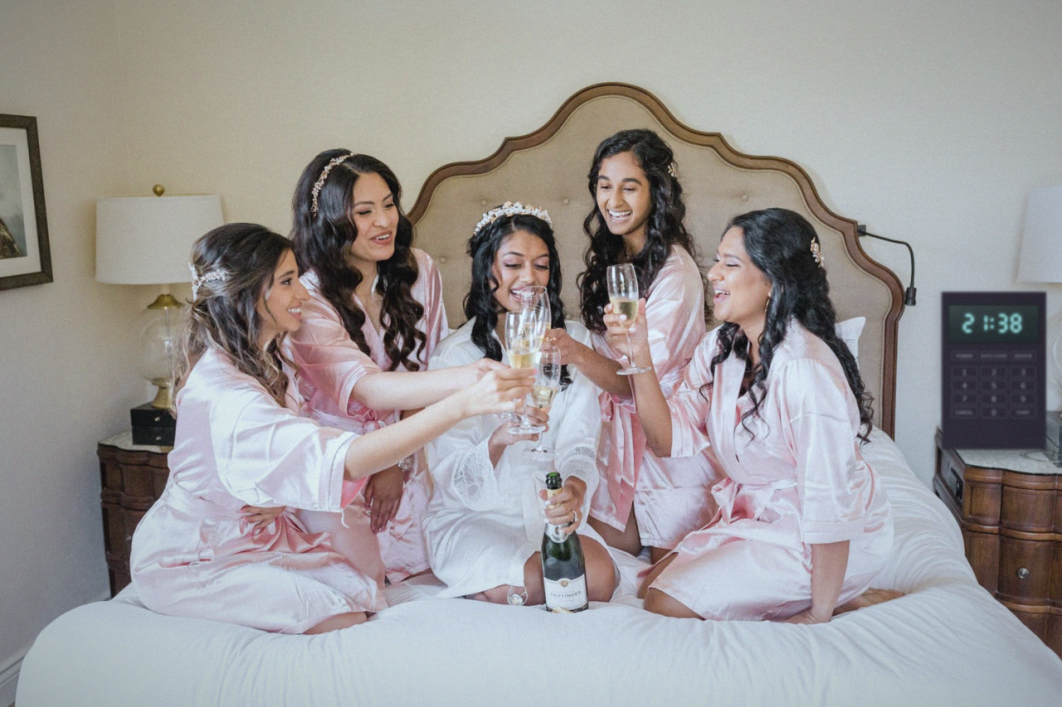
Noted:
21,38
